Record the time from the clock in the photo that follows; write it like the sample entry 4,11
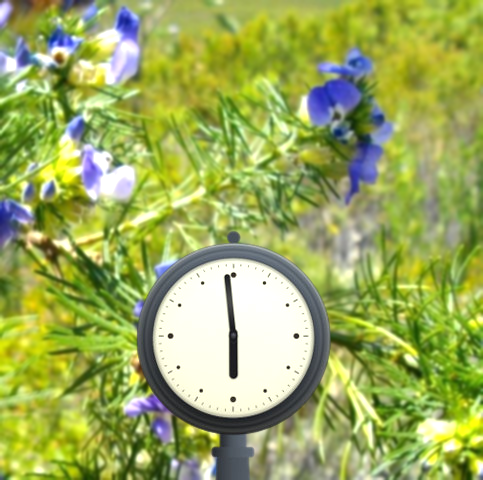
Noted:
5,59
